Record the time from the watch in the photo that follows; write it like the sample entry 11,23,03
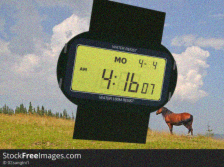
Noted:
4,16,07
